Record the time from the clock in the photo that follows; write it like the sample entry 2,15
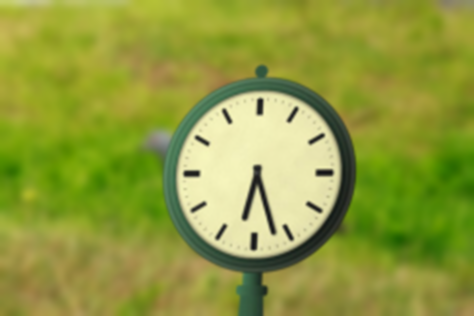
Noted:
6,27
